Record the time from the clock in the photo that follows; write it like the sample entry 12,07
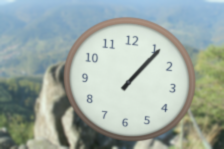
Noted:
1,06
